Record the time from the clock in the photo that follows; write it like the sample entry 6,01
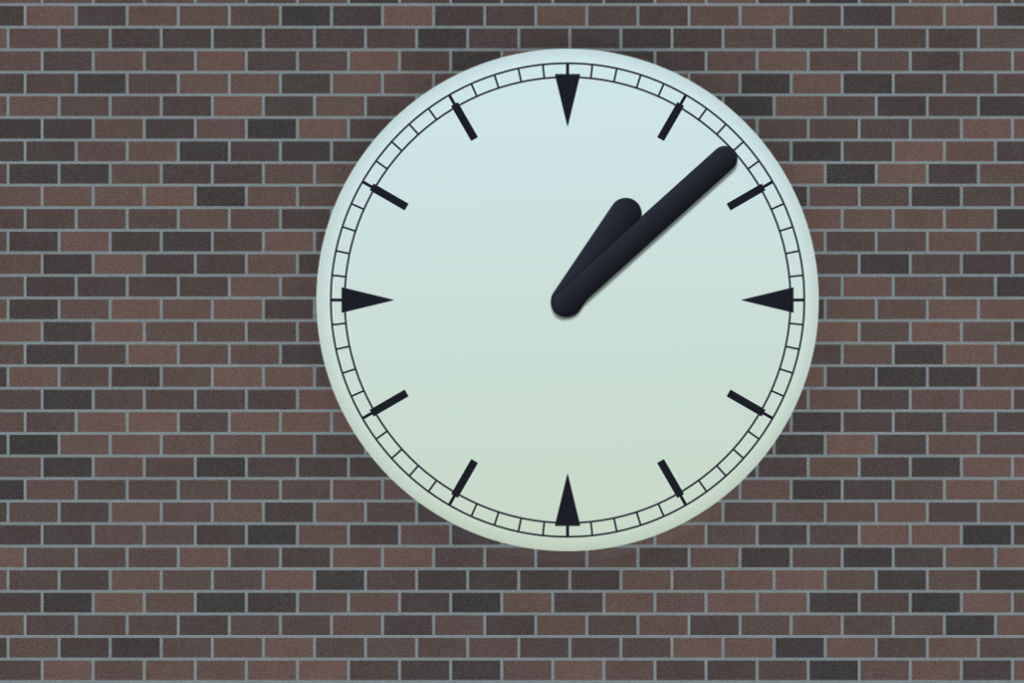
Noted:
1,08
